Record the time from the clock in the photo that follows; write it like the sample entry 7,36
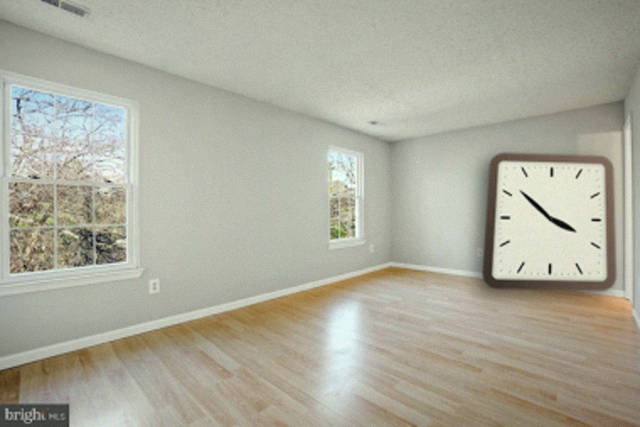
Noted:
3,52
